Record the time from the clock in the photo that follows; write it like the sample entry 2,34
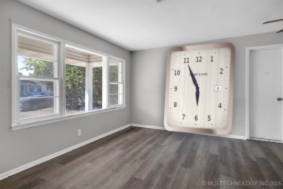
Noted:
5,55
